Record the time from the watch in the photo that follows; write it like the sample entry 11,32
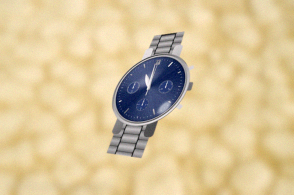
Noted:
10,59
